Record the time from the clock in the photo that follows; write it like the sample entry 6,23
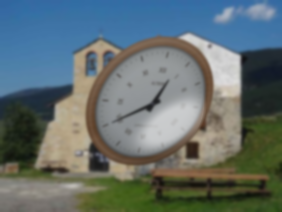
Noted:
12,40
